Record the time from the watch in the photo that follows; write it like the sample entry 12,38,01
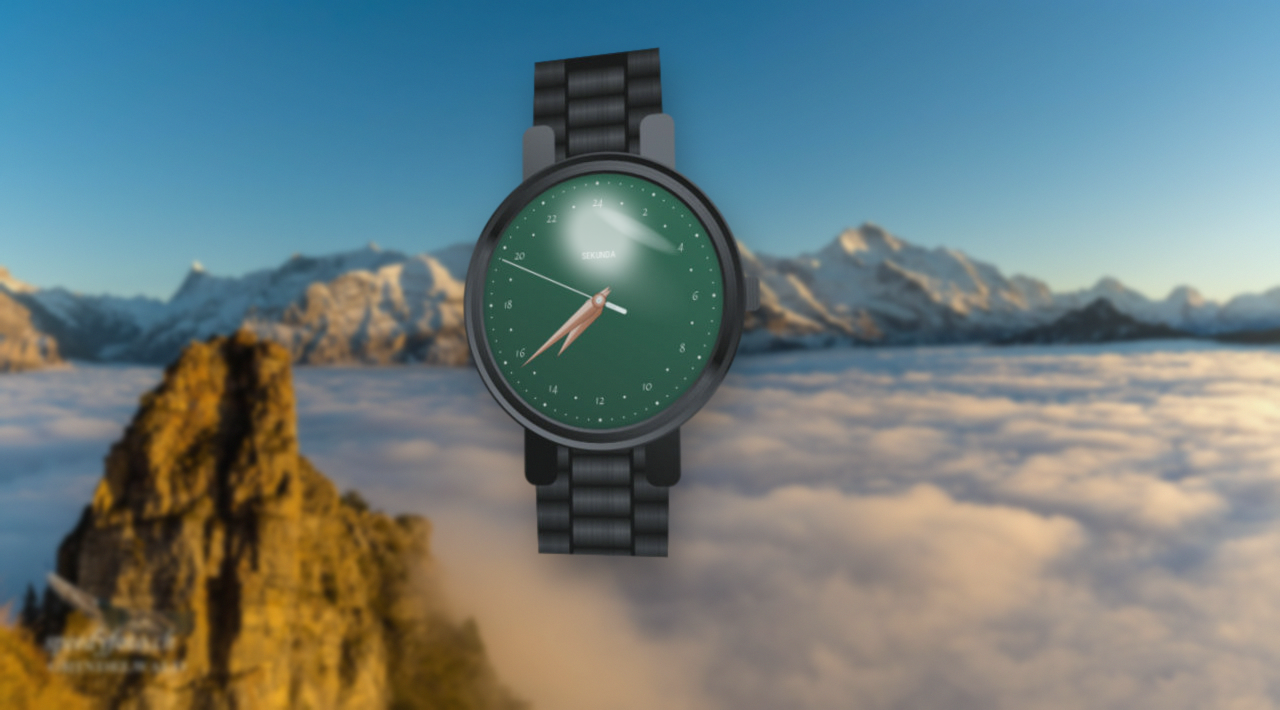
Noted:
14,38,49
